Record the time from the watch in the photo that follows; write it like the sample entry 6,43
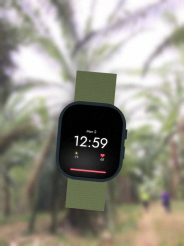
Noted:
12,59
